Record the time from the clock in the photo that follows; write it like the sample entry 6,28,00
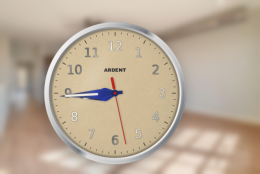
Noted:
8,44,28
